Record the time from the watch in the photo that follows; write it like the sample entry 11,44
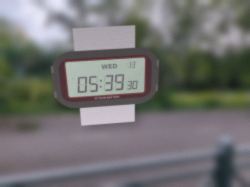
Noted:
5,39
